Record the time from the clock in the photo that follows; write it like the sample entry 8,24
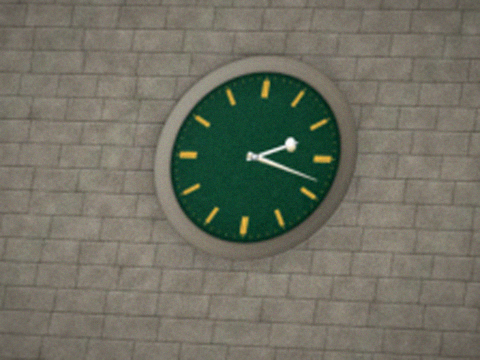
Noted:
2,18
